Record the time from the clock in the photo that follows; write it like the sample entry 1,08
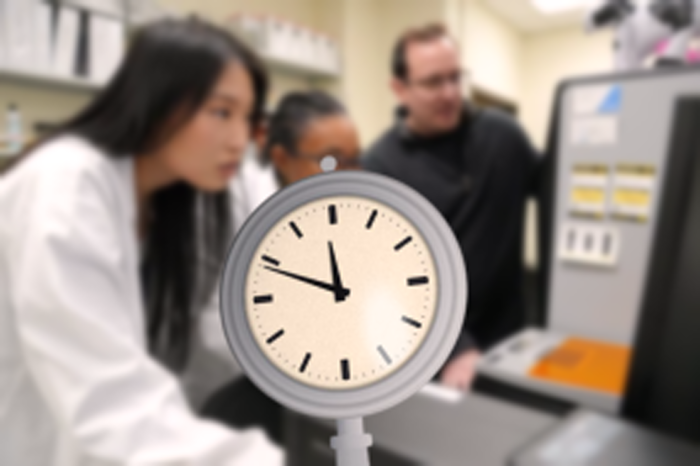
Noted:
11,49
